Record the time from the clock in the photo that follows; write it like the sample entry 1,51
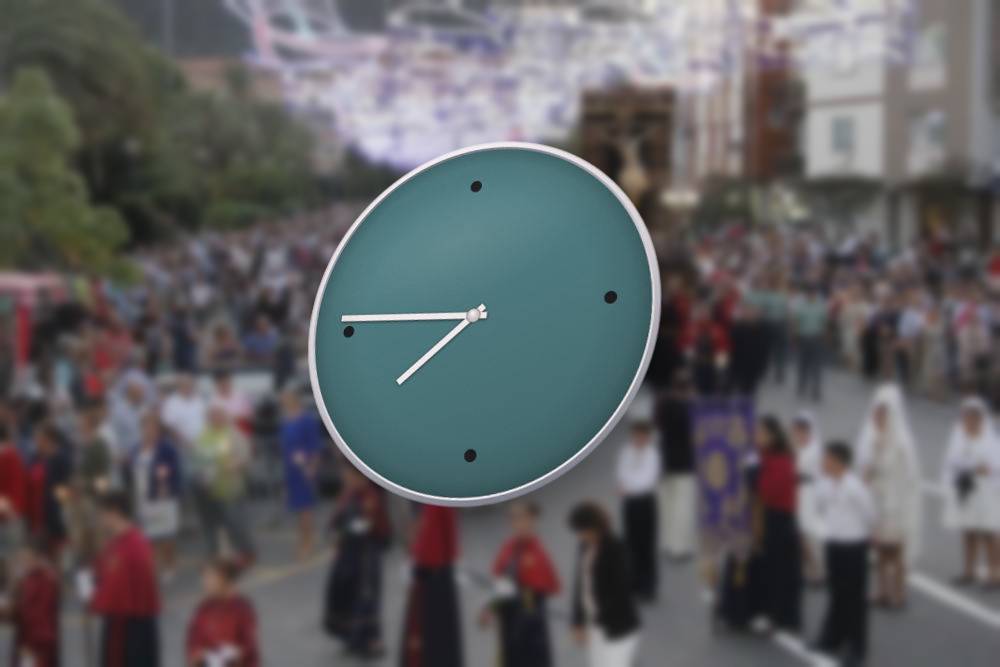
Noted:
7,46
